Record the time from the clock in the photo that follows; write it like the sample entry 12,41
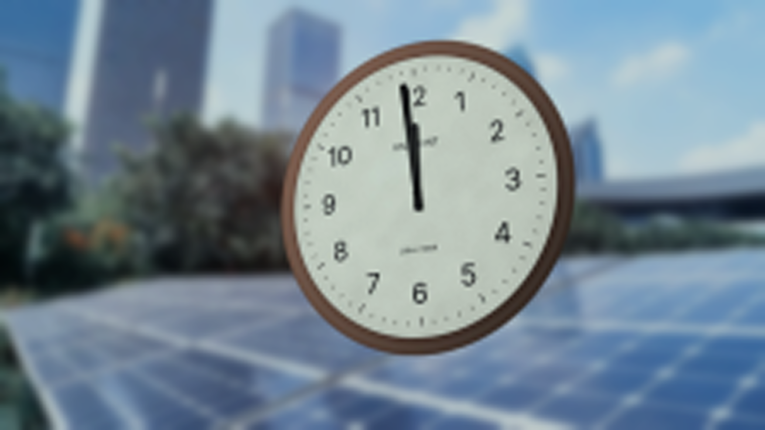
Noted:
11,59
